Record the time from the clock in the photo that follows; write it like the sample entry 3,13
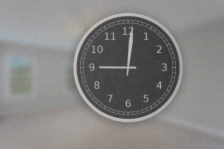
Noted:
9,01
